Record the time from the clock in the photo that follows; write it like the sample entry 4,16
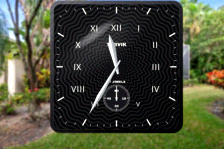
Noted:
11,35
